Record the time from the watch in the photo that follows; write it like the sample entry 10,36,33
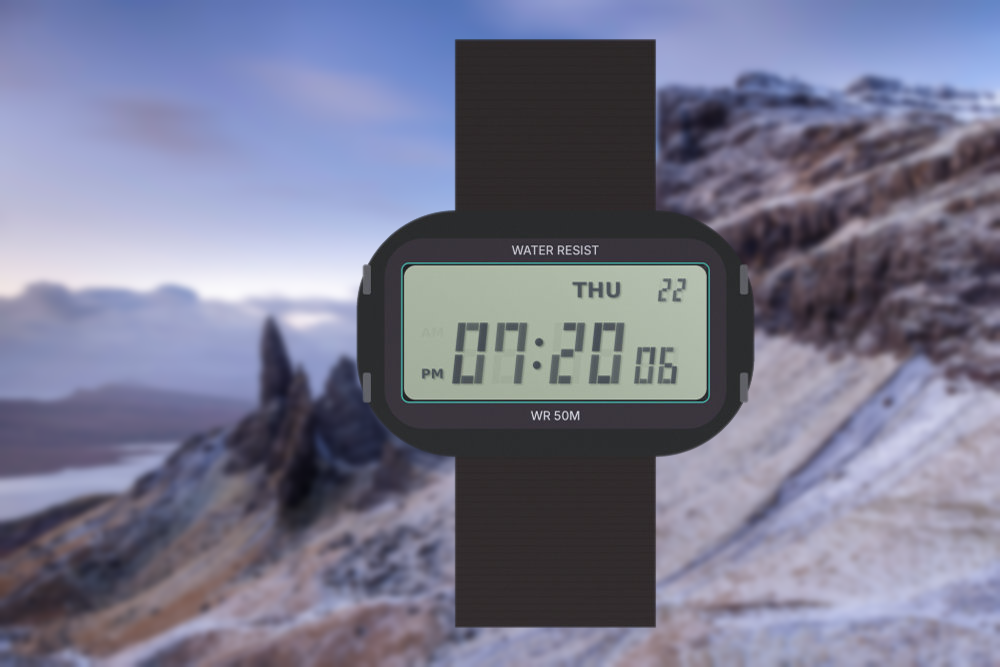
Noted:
7,20,06
